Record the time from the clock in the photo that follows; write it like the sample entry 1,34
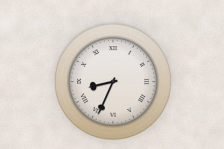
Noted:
8,34
